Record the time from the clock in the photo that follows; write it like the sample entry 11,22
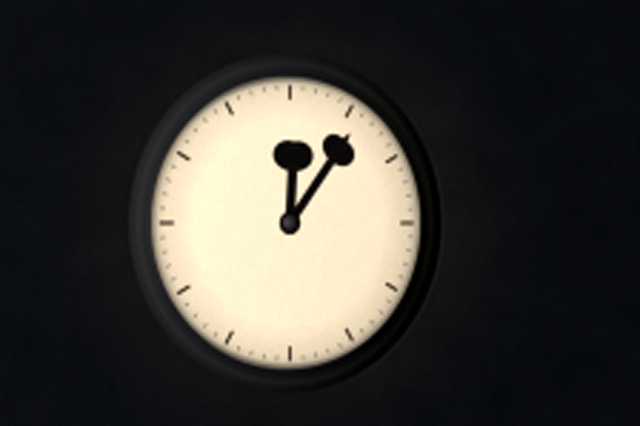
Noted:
12,06
